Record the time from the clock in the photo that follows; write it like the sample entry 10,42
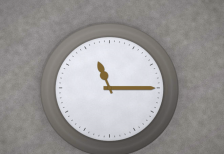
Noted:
11,15
